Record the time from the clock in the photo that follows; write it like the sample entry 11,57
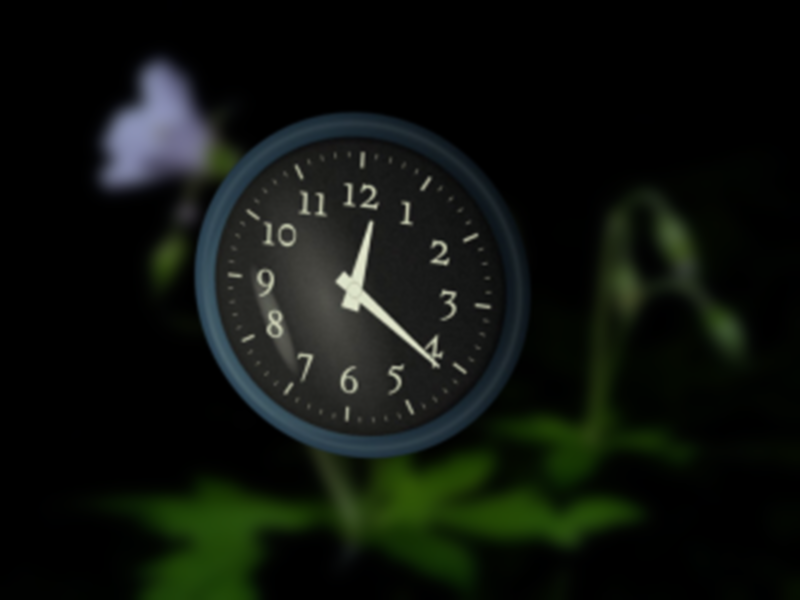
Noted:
12,21
